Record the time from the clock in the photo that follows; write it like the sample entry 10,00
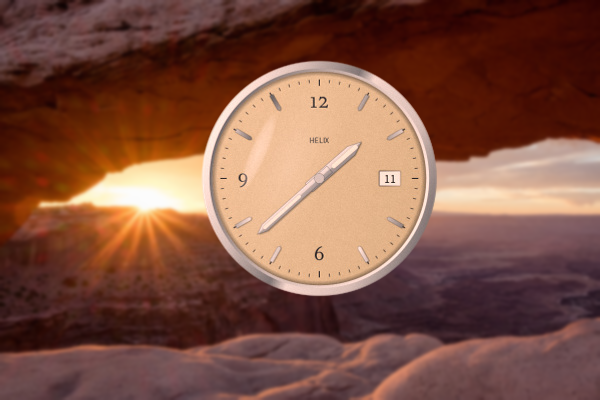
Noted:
1,38
